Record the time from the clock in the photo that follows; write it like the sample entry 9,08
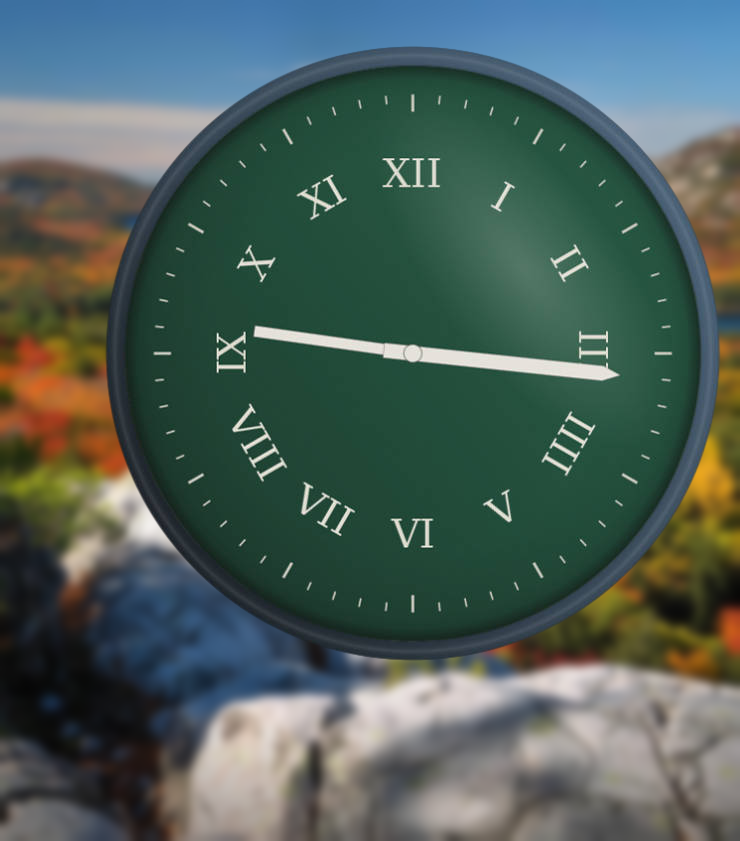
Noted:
9,16
